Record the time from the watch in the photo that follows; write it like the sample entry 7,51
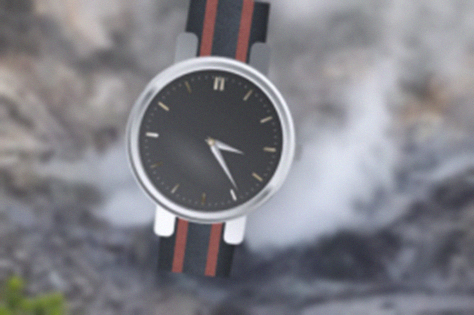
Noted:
3,24
